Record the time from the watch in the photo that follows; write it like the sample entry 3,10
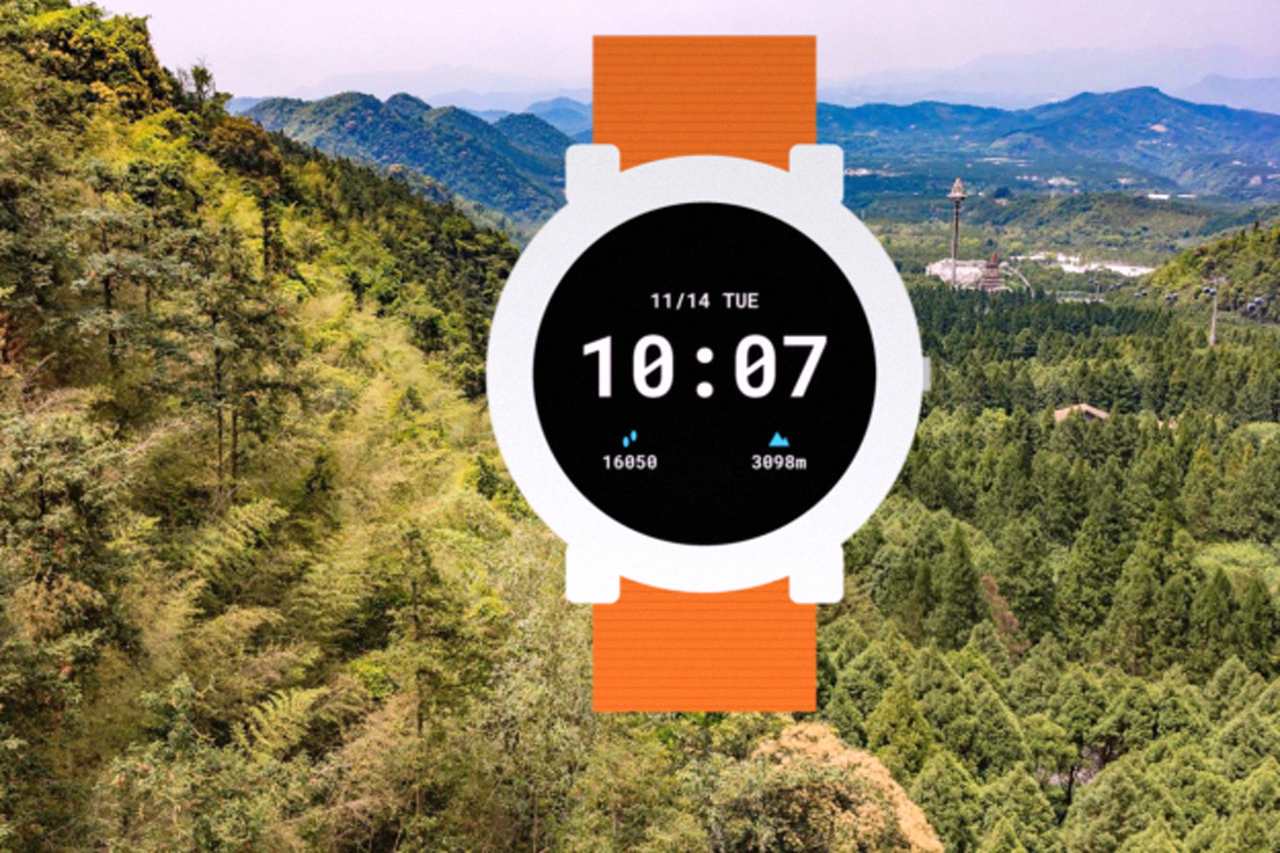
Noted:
10,07
